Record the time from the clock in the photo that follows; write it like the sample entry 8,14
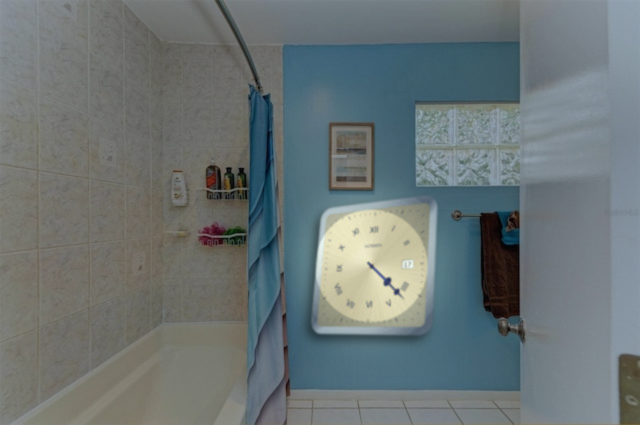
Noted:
4,22
